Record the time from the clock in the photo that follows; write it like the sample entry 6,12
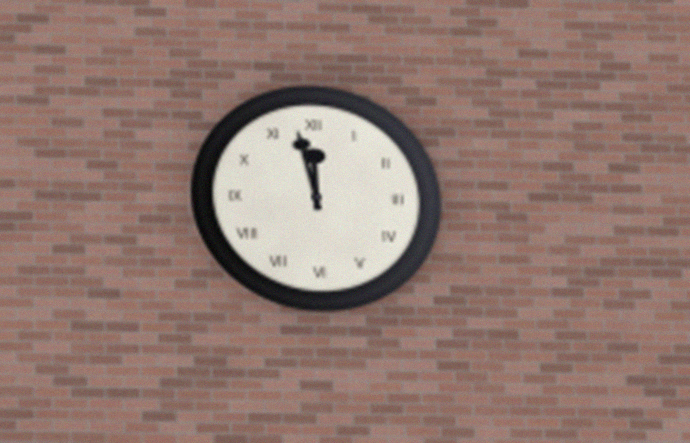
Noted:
11,58
